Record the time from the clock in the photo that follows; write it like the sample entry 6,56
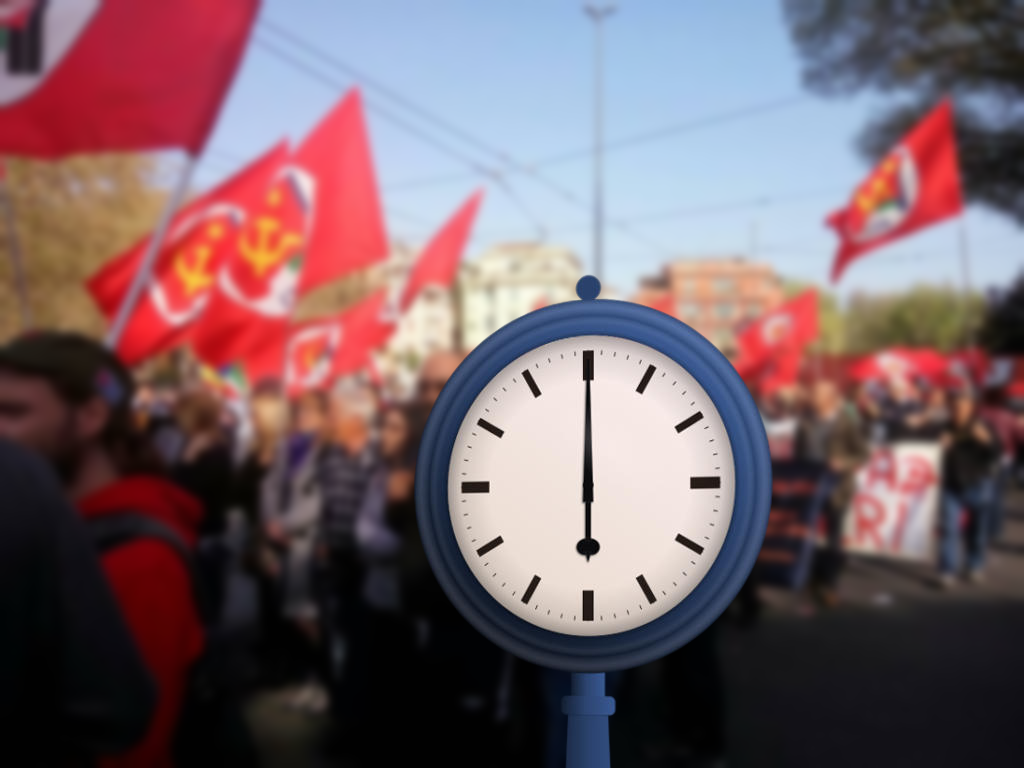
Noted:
6,00
